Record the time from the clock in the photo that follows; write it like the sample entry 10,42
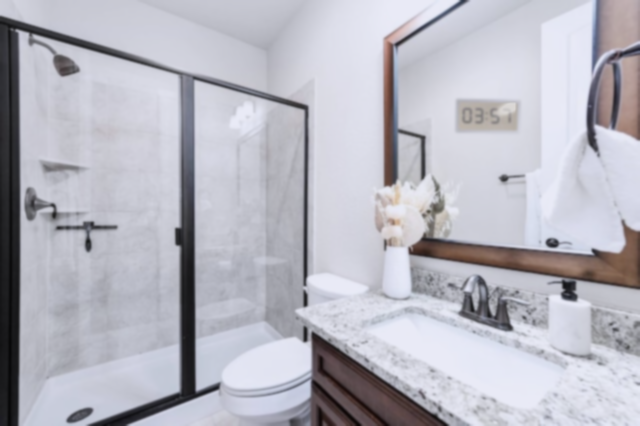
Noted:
3,57
